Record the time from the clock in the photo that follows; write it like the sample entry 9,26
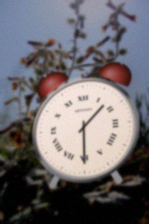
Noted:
1,30
